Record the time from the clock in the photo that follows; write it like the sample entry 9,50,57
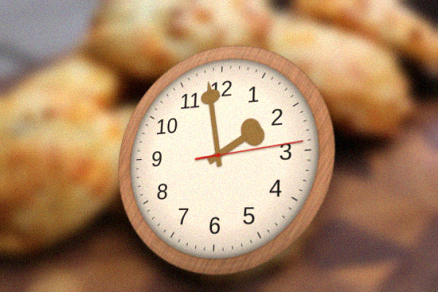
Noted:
1,58,14
